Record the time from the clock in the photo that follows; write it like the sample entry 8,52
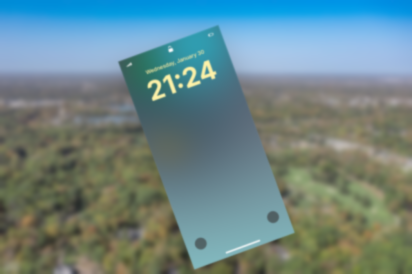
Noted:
21,24
